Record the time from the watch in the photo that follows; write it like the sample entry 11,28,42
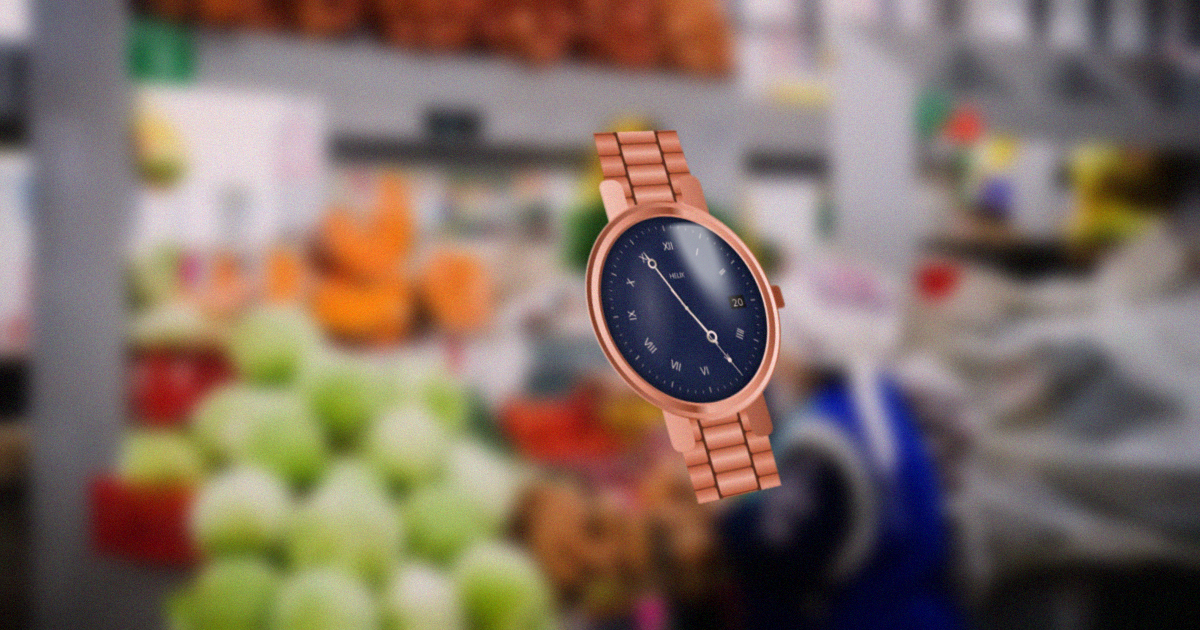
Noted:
4,55,25
